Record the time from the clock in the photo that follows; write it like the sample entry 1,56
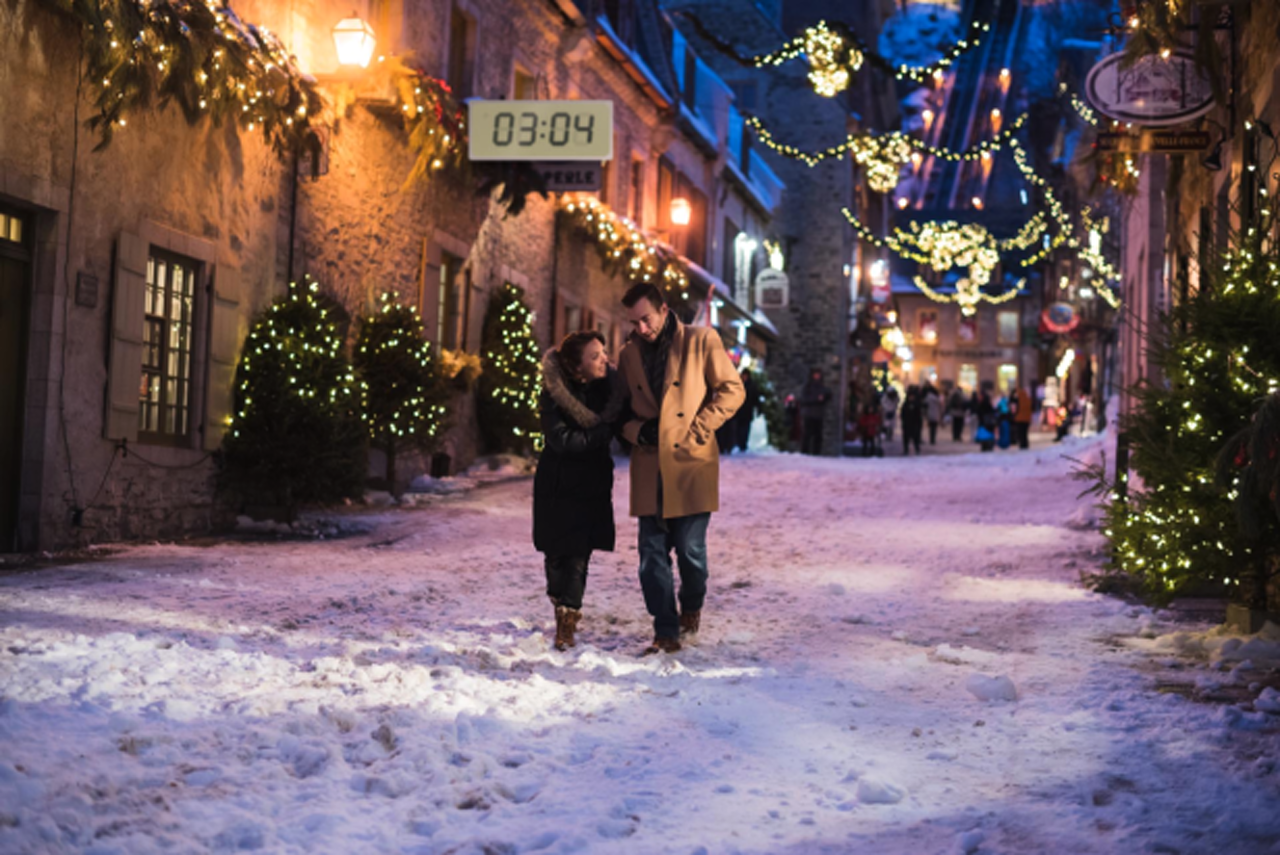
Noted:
3,04
